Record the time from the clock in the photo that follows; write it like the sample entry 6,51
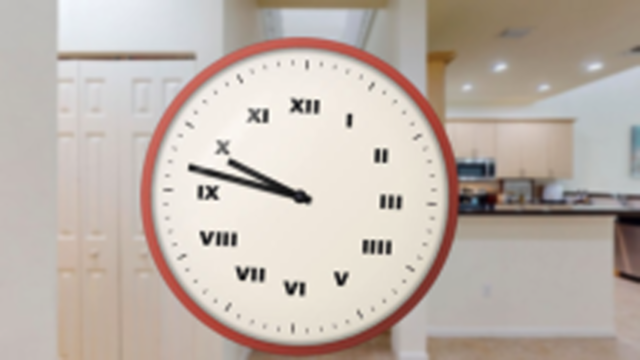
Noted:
9,47
